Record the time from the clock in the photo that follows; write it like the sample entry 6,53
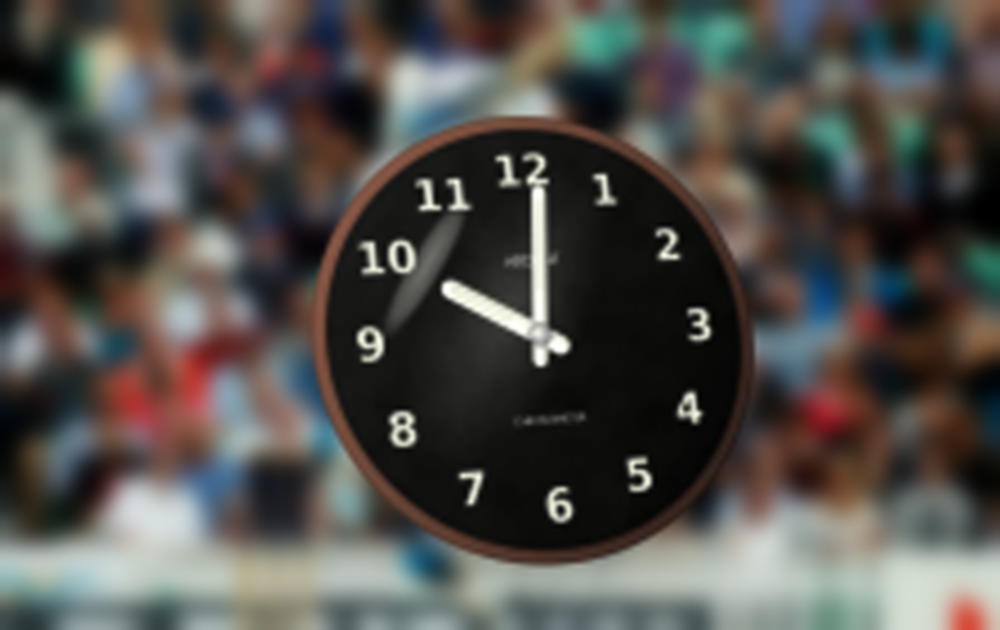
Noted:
10,01
